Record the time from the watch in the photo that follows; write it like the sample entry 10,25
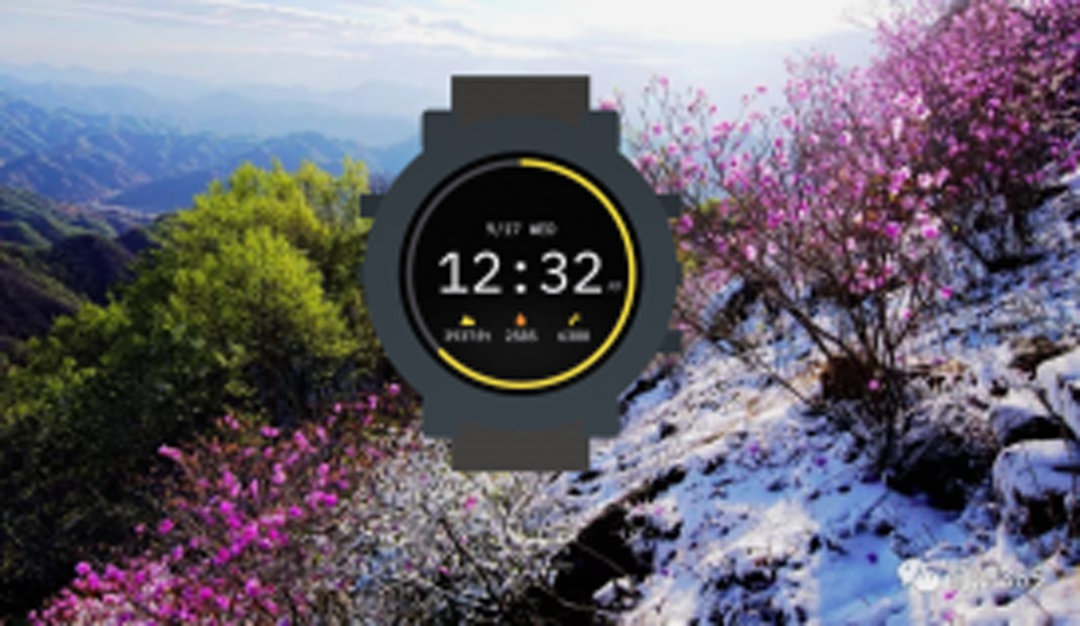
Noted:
12,32
